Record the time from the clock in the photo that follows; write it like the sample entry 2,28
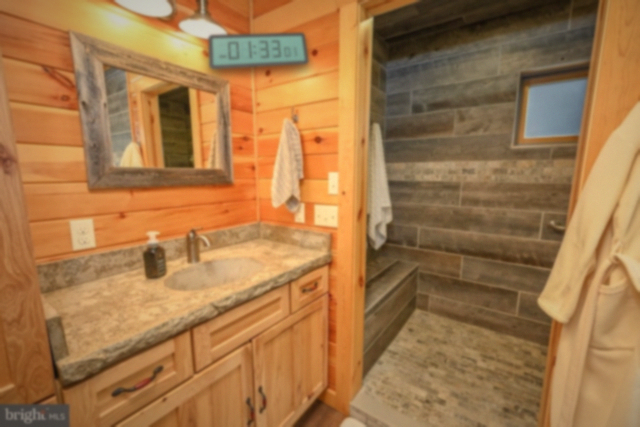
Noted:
1,33
